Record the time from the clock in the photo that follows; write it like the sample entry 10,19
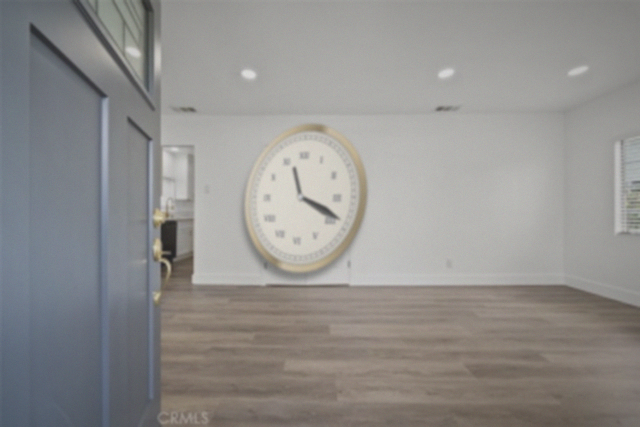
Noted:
11,19
